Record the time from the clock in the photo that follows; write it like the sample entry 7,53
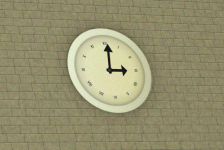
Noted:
3,01
